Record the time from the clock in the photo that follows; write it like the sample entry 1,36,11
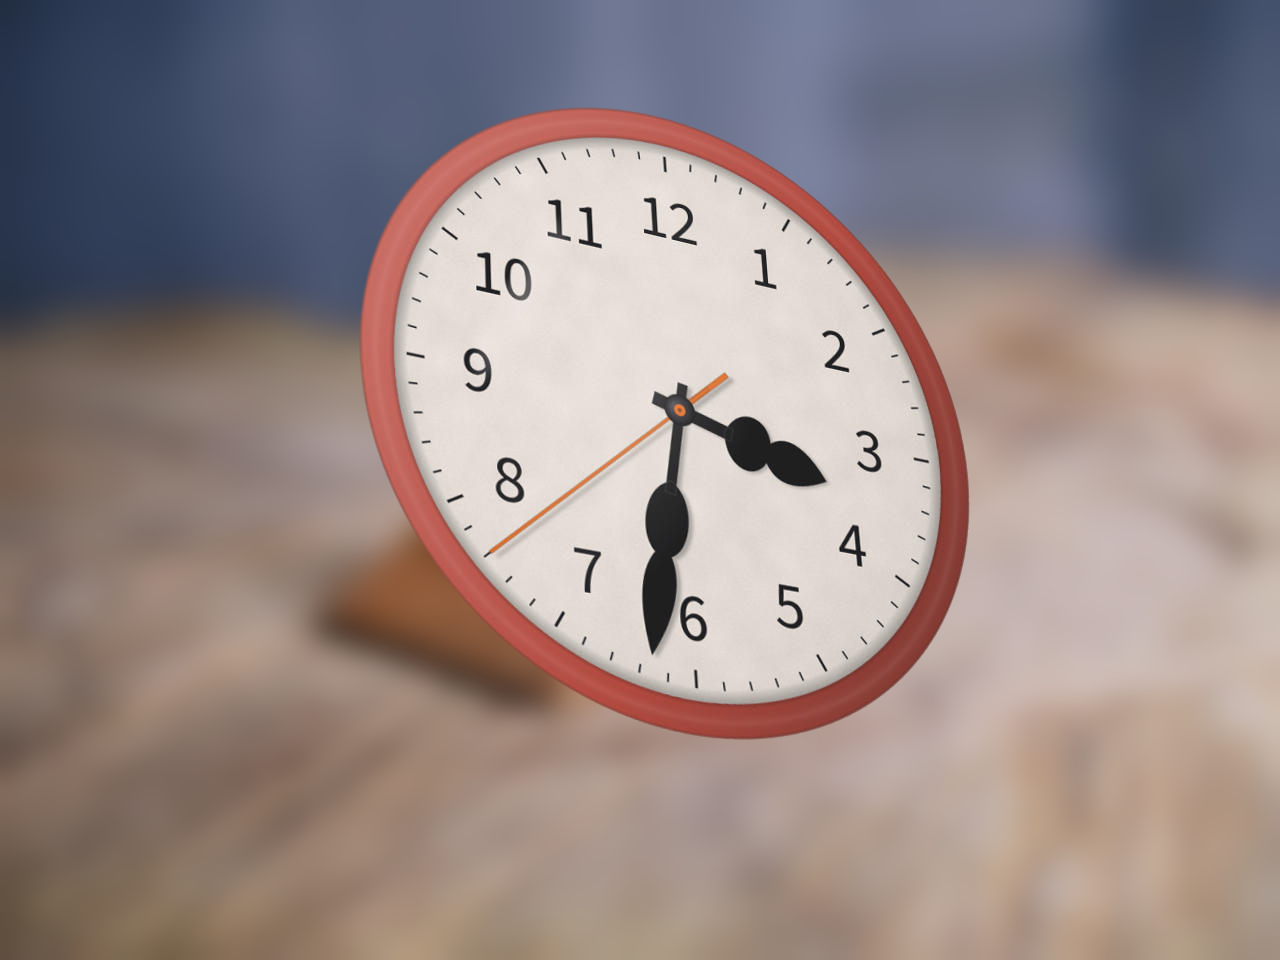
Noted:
3,31,38
